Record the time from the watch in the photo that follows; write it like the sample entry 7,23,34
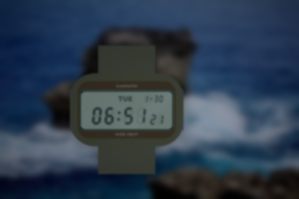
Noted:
6,51,21
